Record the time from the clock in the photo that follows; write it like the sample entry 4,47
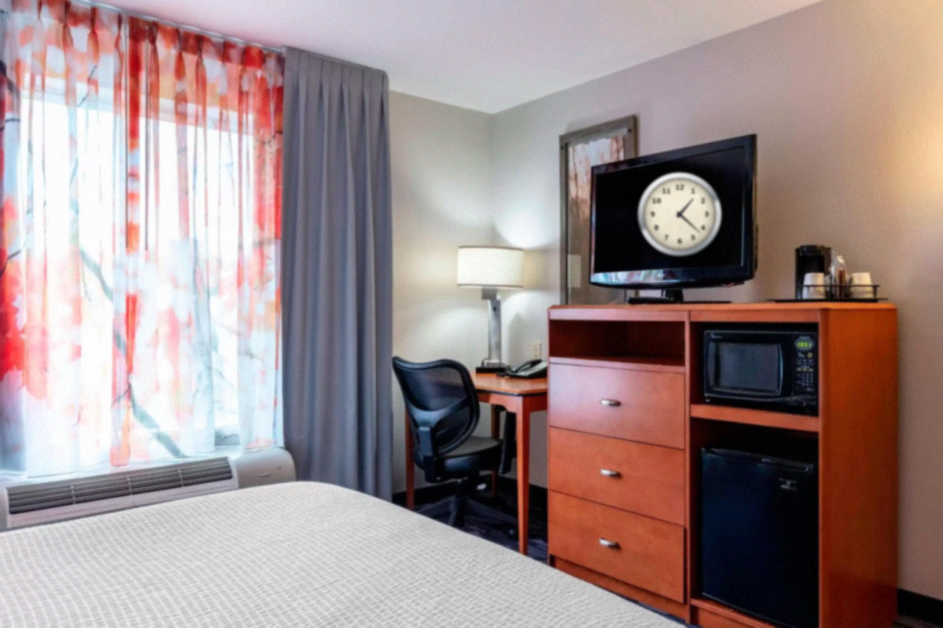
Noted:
1,22
